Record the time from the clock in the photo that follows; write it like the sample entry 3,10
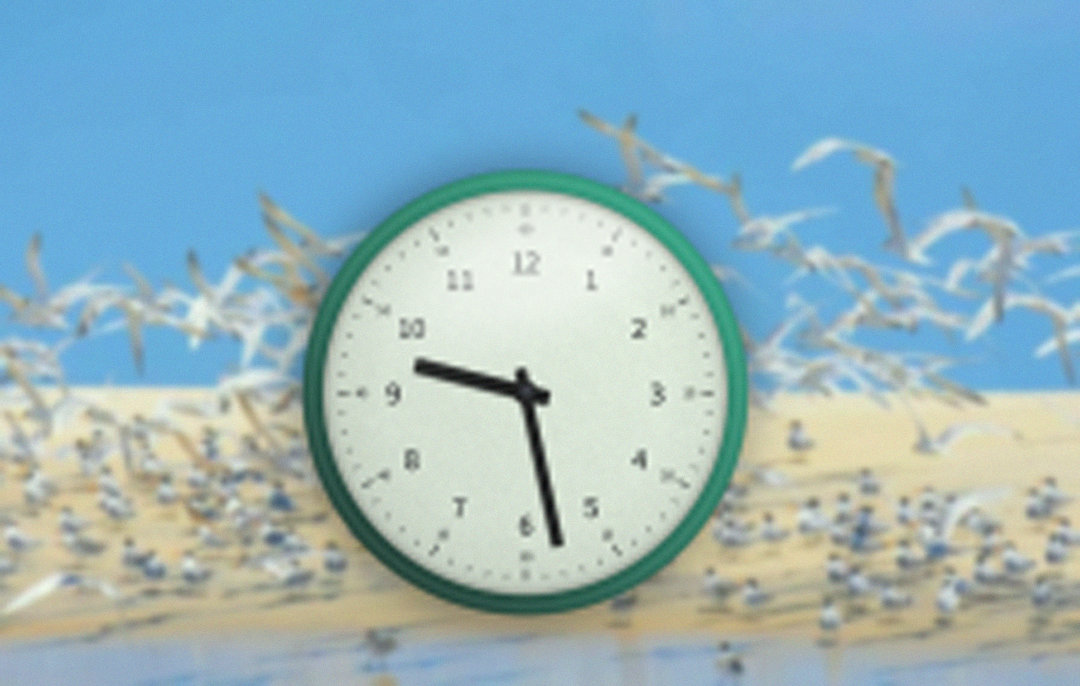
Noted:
9,28
